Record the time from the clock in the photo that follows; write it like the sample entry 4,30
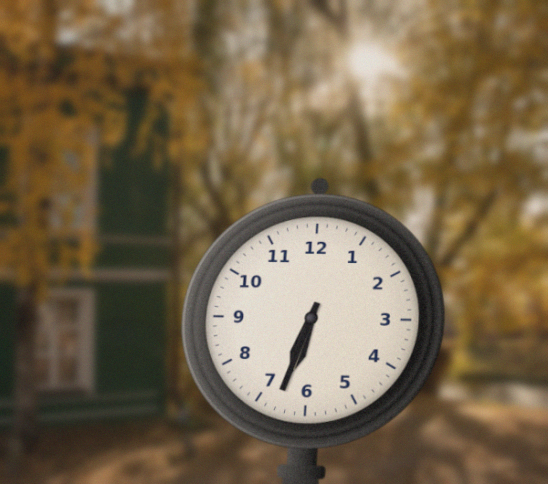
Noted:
6,33
